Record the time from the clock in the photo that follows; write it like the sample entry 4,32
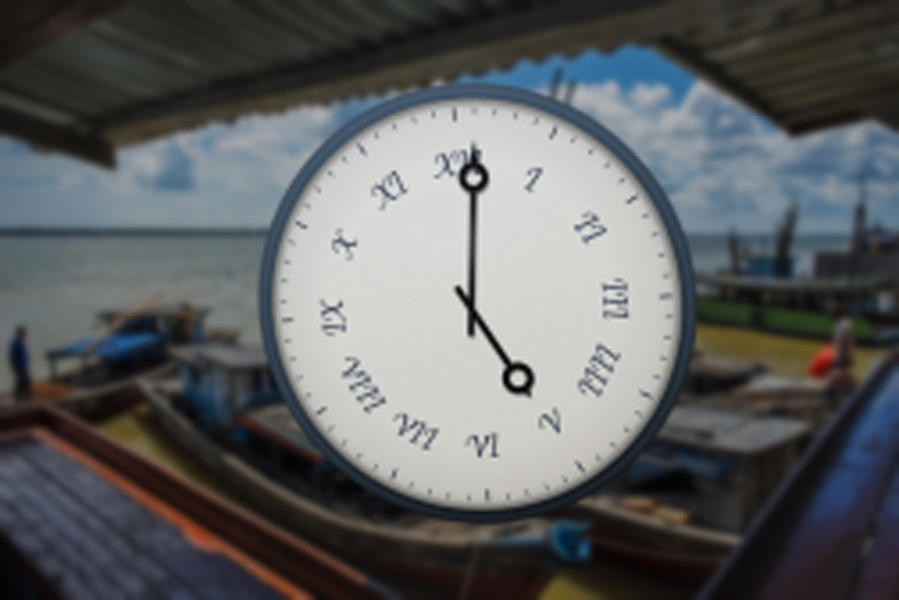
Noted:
5,01
